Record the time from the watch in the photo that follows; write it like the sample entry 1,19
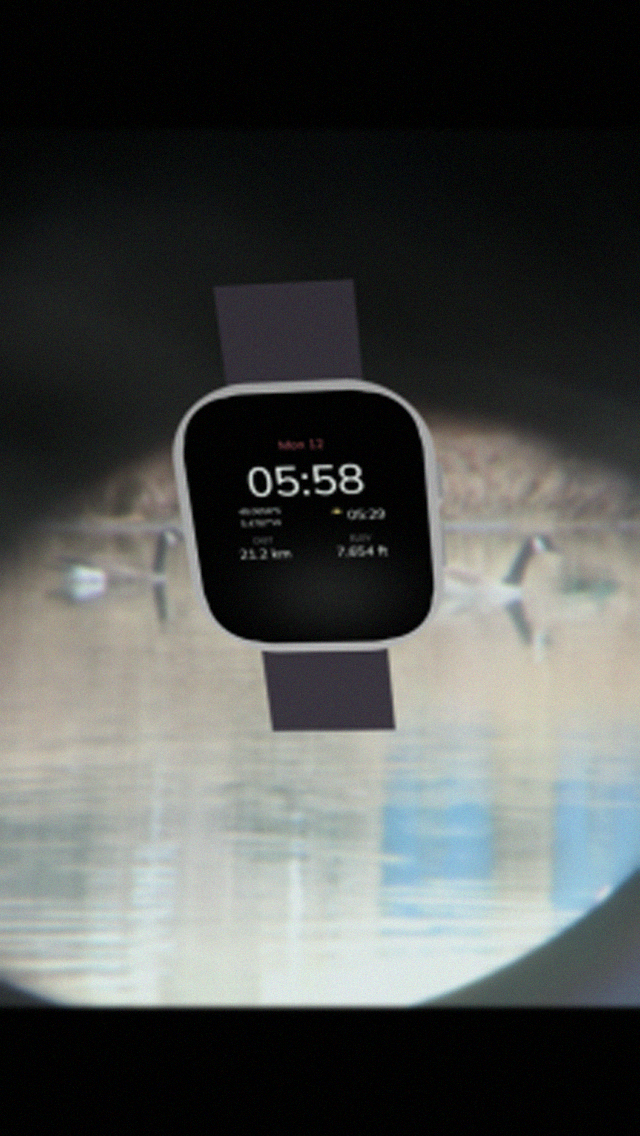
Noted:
5,58
